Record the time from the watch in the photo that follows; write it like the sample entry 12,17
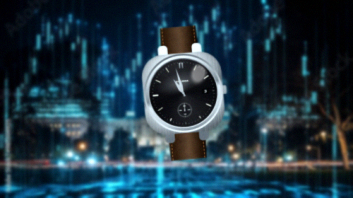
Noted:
10,58
